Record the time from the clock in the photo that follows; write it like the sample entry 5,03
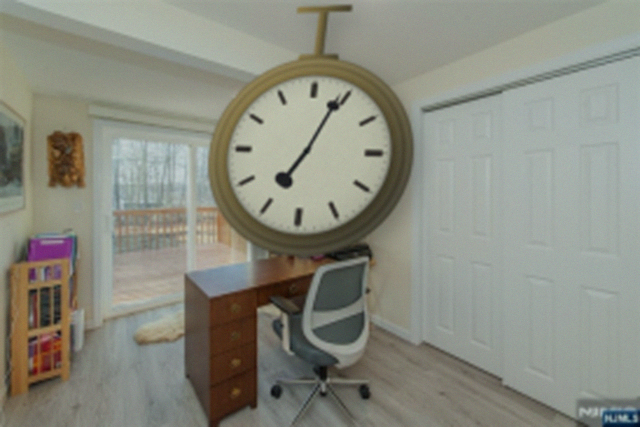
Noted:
7,04
